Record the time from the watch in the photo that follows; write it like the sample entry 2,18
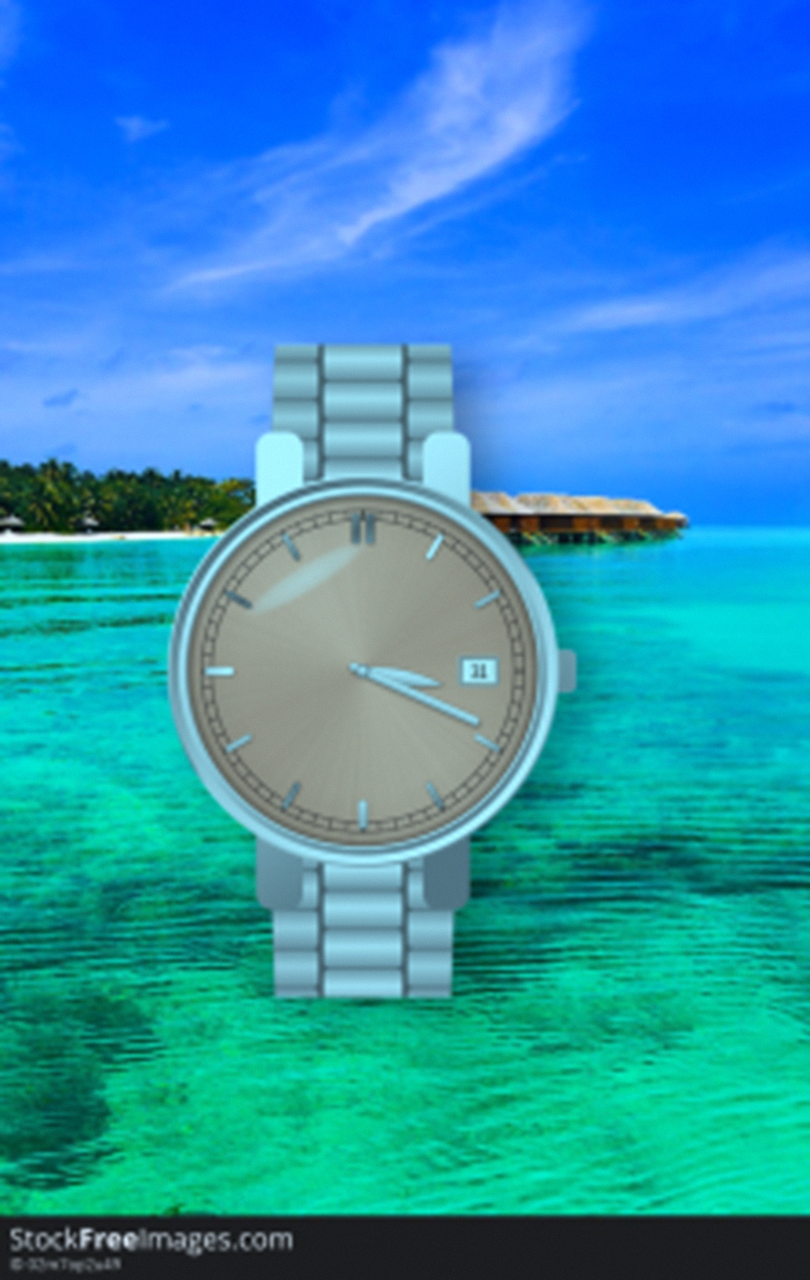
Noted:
3,19
